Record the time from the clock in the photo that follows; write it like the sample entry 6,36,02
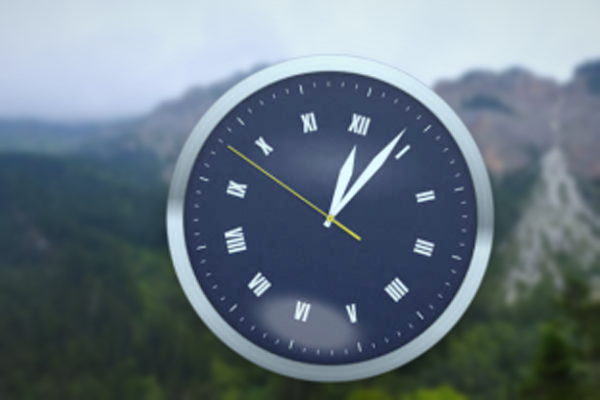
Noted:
12,03,48
